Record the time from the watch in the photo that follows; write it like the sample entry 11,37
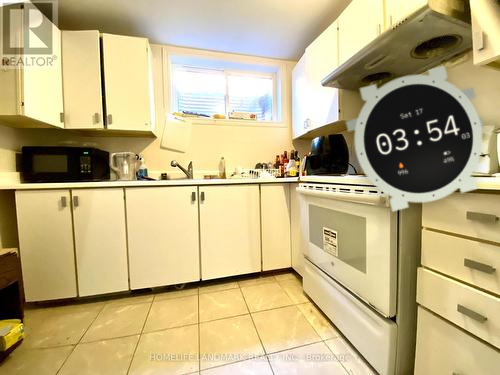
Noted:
3,54
